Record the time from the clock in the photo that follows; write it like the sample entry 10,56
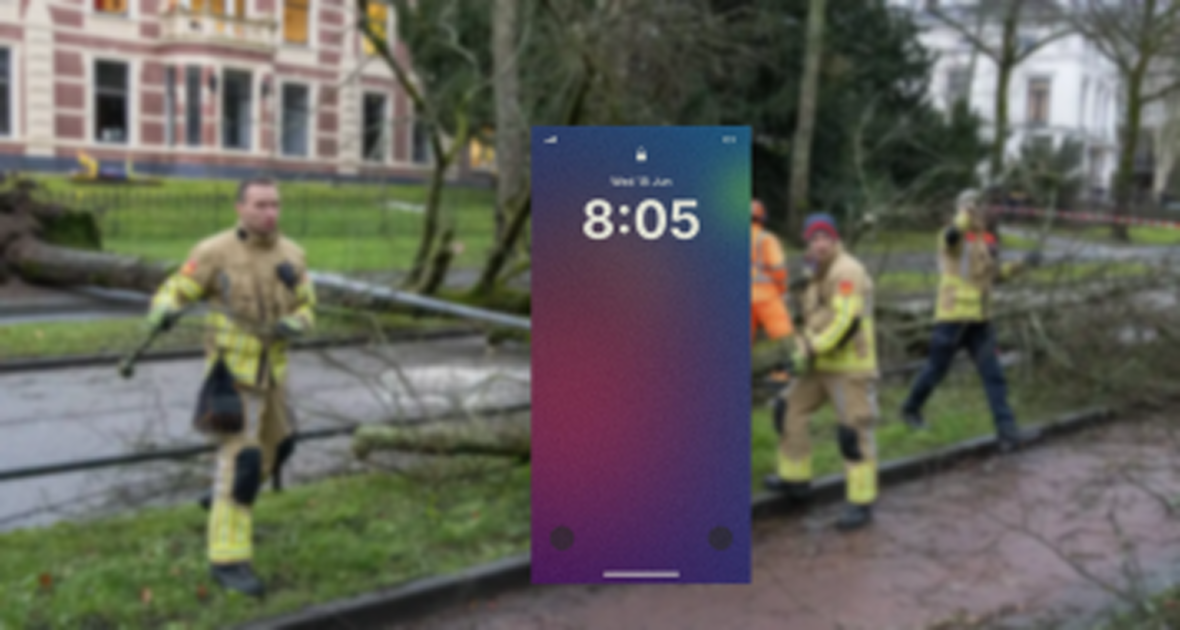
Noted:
8,05
